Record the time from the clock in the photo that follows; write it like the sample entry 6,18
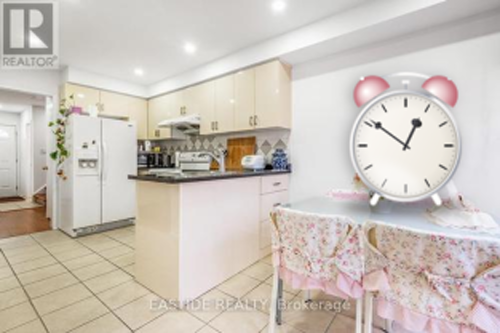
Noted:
12,51
